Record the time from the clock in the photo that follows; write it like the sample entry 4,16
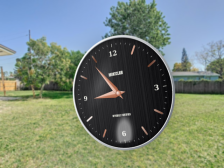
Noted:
8,54
